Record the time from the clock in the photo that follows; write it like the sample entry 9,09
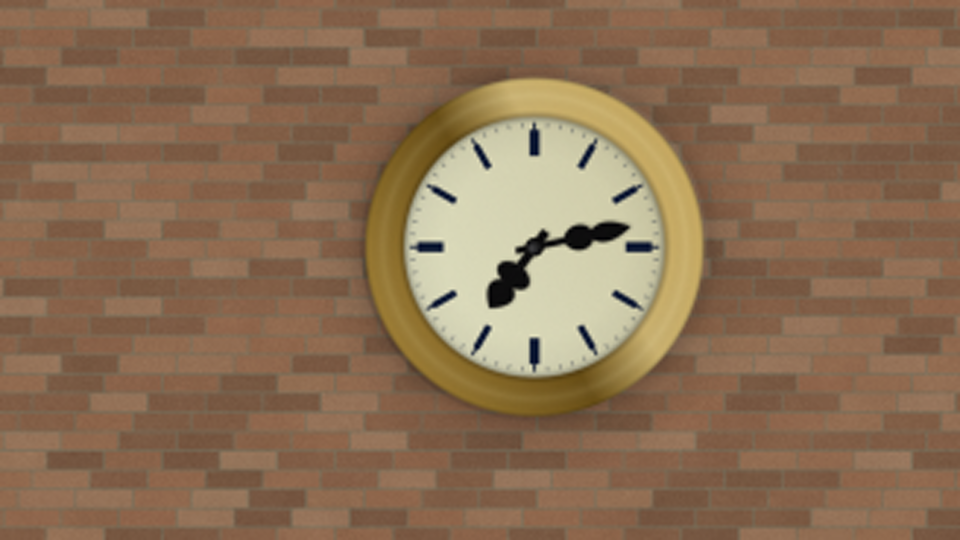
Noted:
7,13
